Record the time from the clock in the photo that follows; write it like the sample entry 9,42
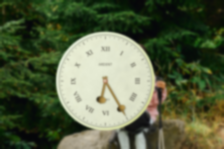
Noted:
6,25
